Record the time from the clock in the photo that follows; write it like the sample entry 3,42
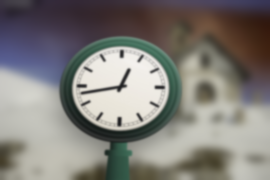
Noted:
12,43
